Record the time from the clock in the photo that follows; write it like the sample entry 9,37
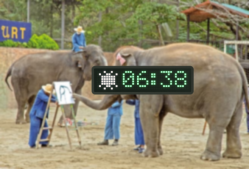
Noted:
6,38
